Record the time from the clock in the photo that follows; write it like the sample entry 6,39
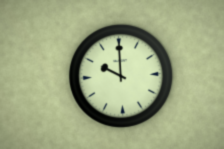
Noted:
10,00
